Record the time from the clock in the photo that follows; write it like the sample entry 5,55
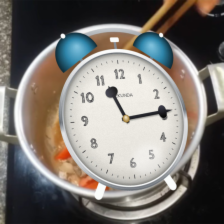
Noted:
11,14
